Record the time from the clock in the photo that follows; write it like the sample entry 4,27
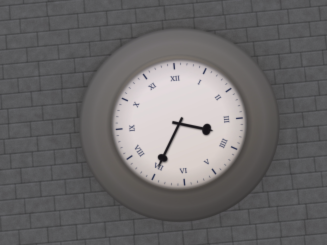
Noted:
3,35
